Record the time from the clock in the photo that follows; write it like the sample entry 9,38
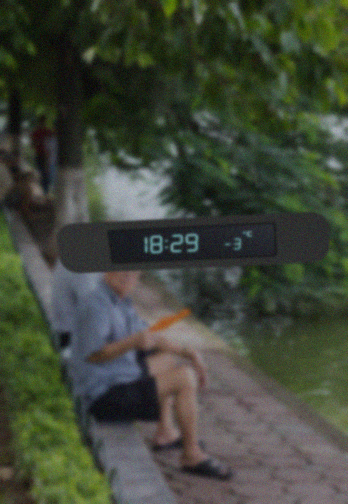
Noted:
18,29
